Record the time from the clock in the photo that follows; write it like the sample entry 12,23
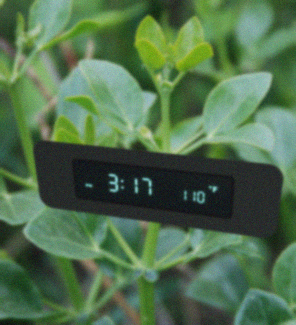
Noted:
3,17
